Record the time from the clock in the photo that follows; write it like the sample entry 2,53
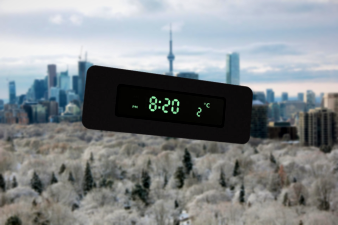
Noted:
8,20
